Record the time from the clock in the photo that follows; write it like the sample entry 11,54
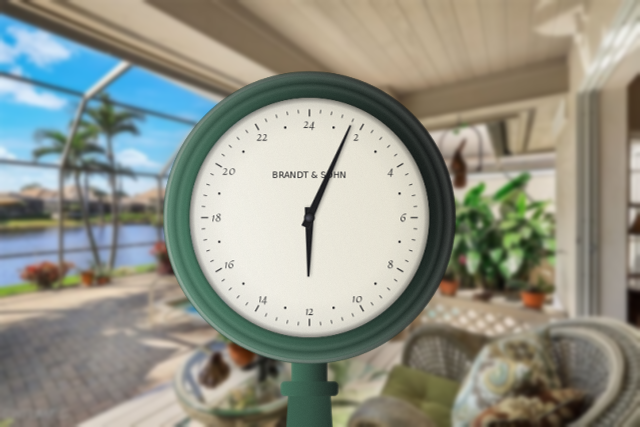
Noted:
12,04
